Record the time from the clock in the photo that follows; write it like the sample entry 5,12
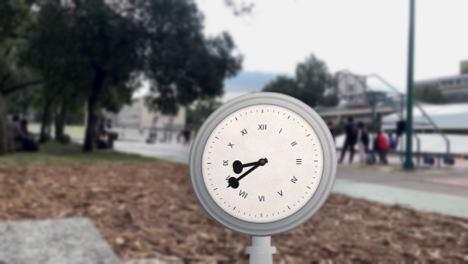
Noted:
8,39
